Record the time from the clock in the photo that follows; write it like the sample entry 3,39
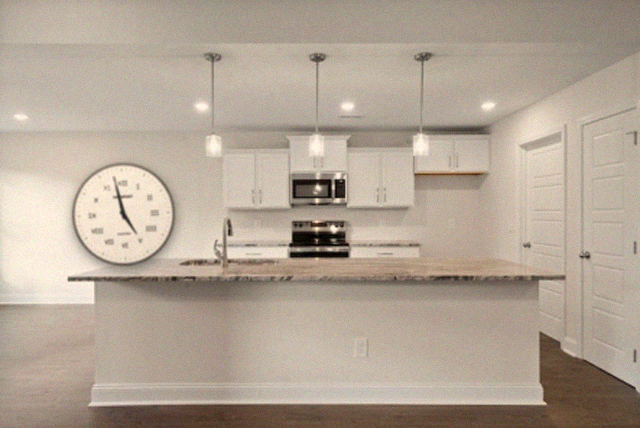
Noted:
4,58
